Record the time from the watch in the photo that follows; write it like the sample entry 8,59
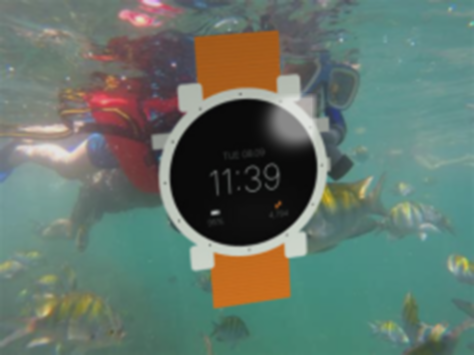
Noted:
11,39
